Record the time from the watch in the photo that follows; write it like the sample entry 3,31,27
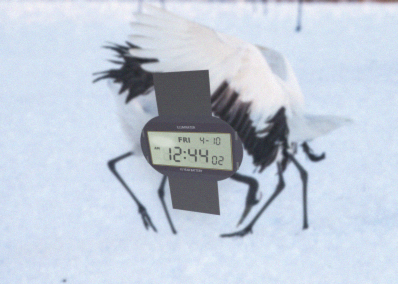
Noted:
12,44,02
